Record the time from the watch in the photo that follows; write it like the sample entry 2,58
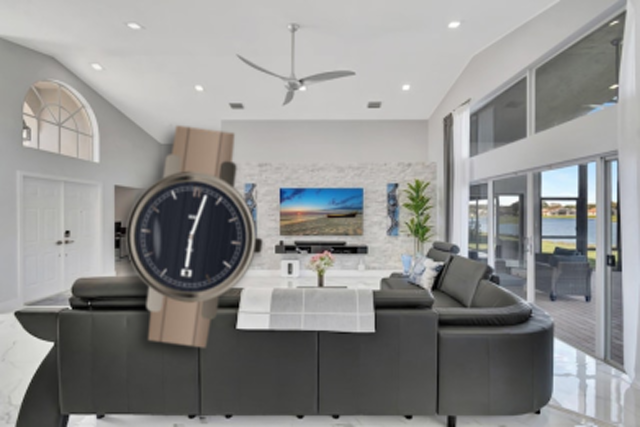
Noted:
6,02
